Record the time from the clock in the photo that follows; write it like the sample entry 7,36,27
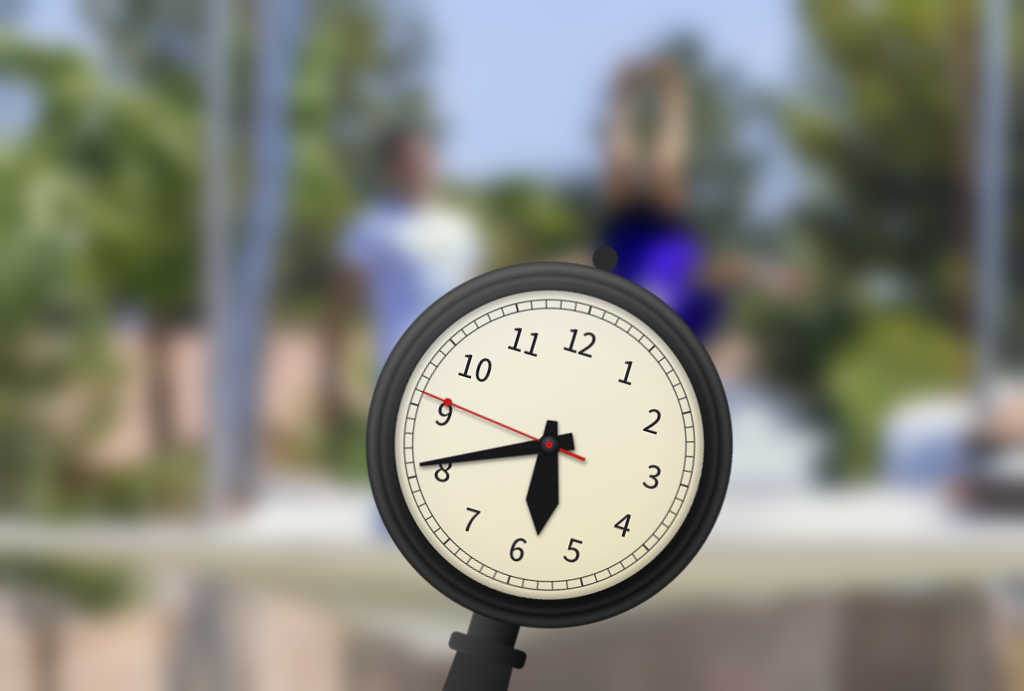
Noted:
5,40,46
